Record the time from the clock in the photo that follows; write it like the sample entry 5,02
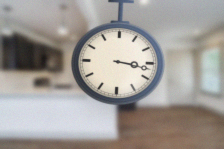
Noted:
3,17
